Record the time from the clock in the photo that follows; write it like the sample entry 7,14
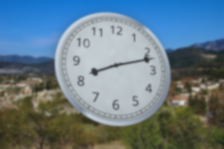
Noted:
8,12
